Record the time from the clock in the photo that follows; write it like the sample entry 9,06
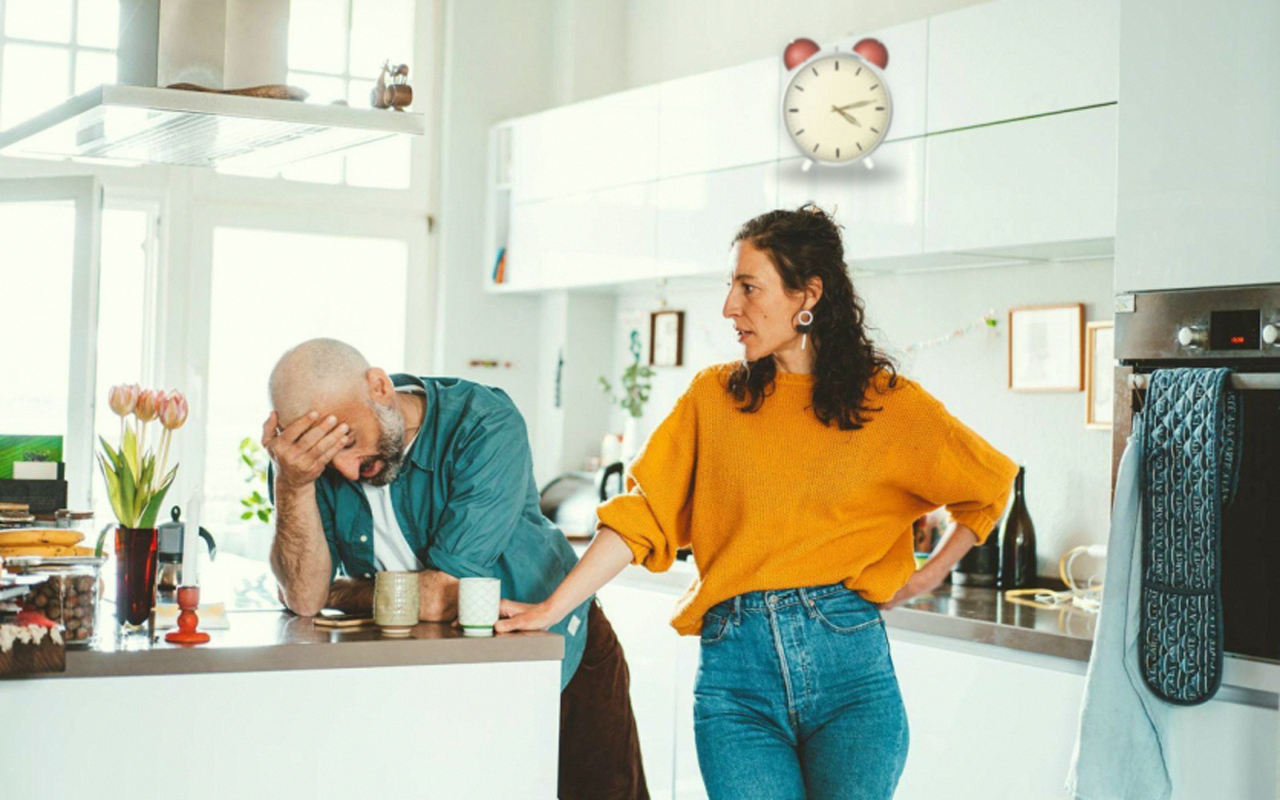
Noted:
4,13
